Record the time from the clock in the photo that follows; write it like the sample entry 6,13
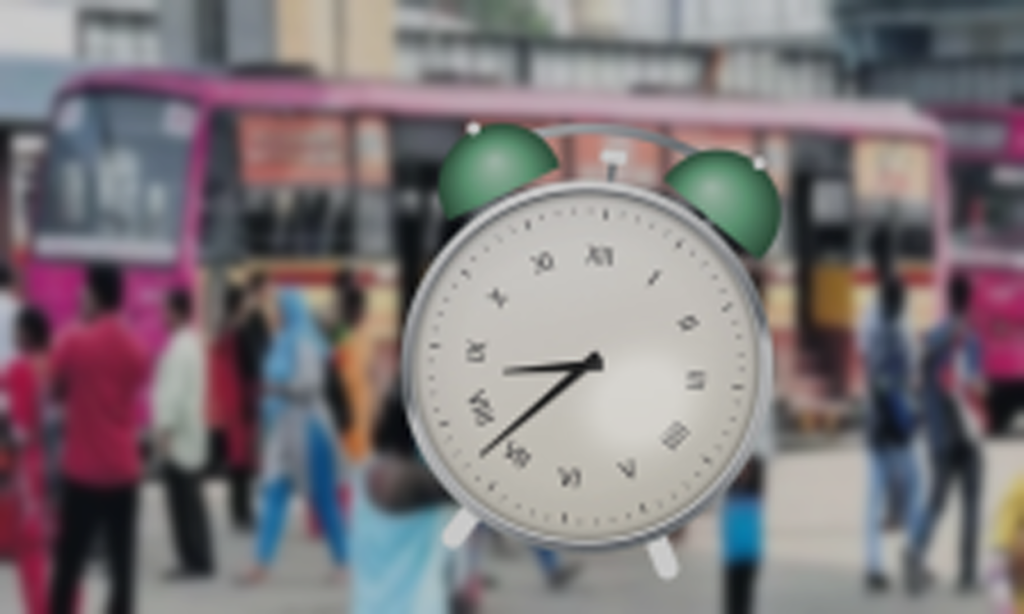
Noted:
8,37
